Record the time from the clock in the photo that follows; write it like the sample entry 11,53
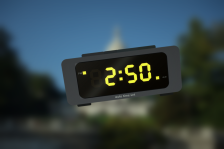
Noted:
2,50
